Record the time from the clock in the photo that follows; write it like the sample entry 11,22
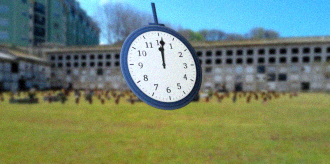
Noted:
12,01
